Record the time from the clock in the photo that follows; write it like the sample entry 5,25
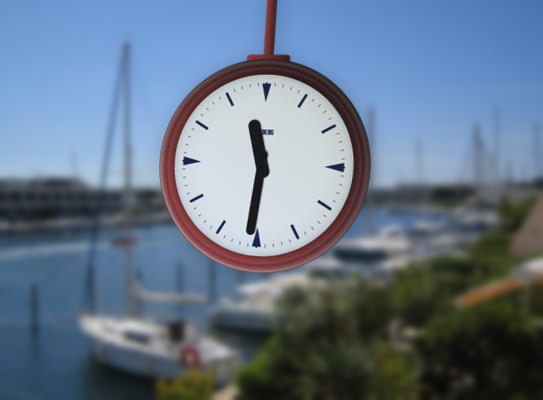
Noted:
11,31
